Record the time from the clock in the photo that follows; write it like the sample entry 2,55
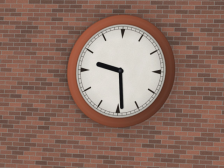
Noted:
9,29
